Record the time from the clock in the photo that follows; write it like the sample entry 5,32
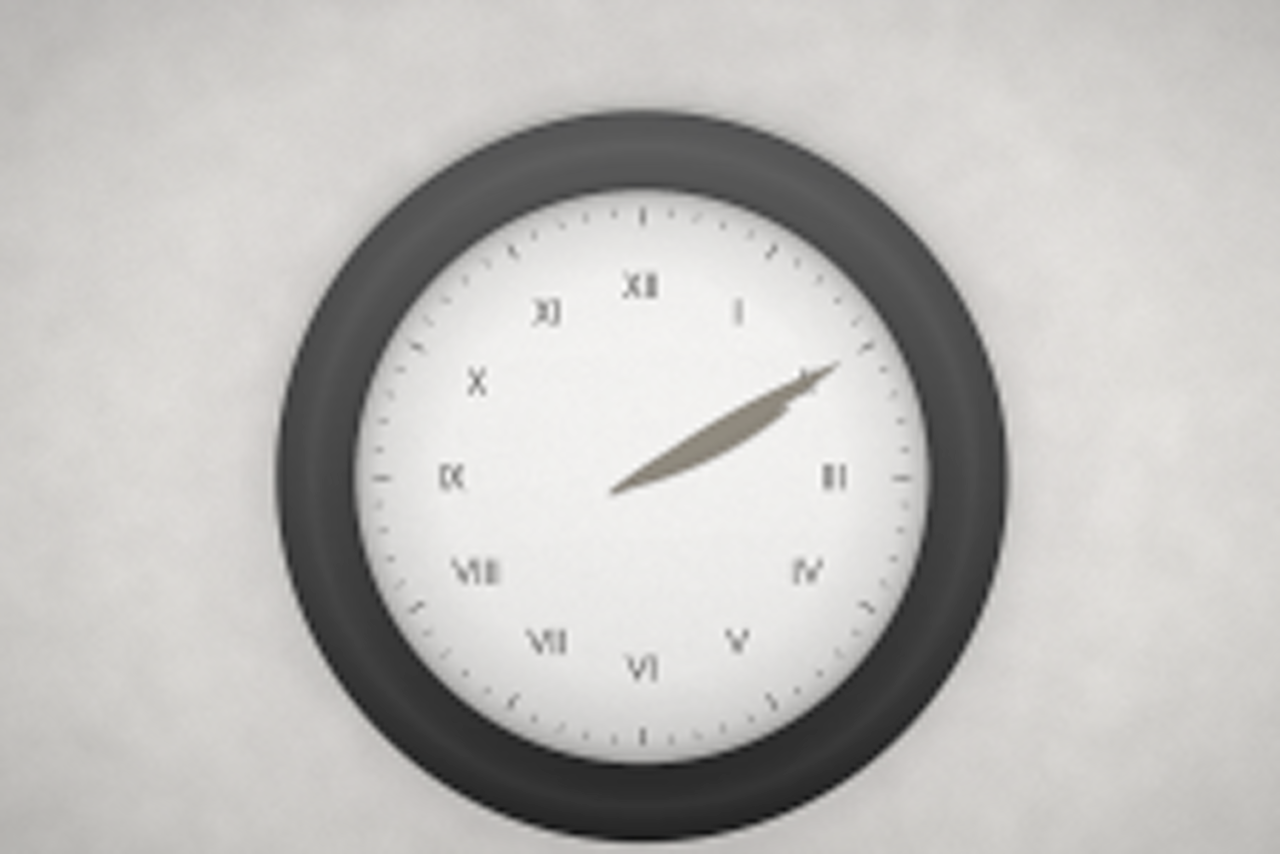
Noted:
2,10
